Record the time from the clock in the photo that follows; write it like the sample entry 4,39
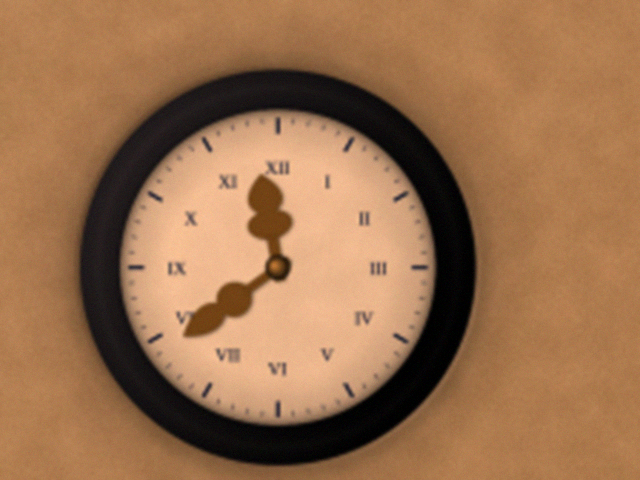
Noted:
11,39
